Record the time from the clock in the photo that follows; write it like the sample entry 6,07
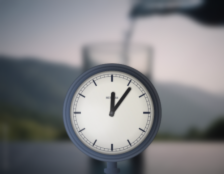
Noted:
12,06
